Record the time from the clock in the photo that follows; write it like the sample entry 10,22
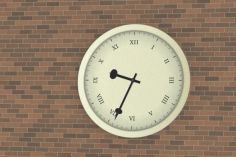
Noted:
9,34
